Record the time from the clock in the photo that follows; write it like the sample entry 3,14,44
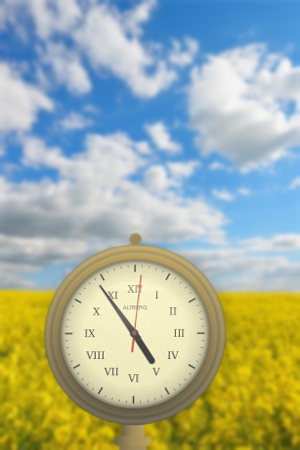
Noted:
4,54,01
